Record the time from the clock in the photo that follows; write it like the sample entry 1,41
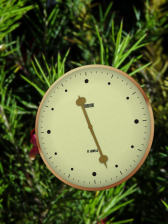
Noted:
11,27
